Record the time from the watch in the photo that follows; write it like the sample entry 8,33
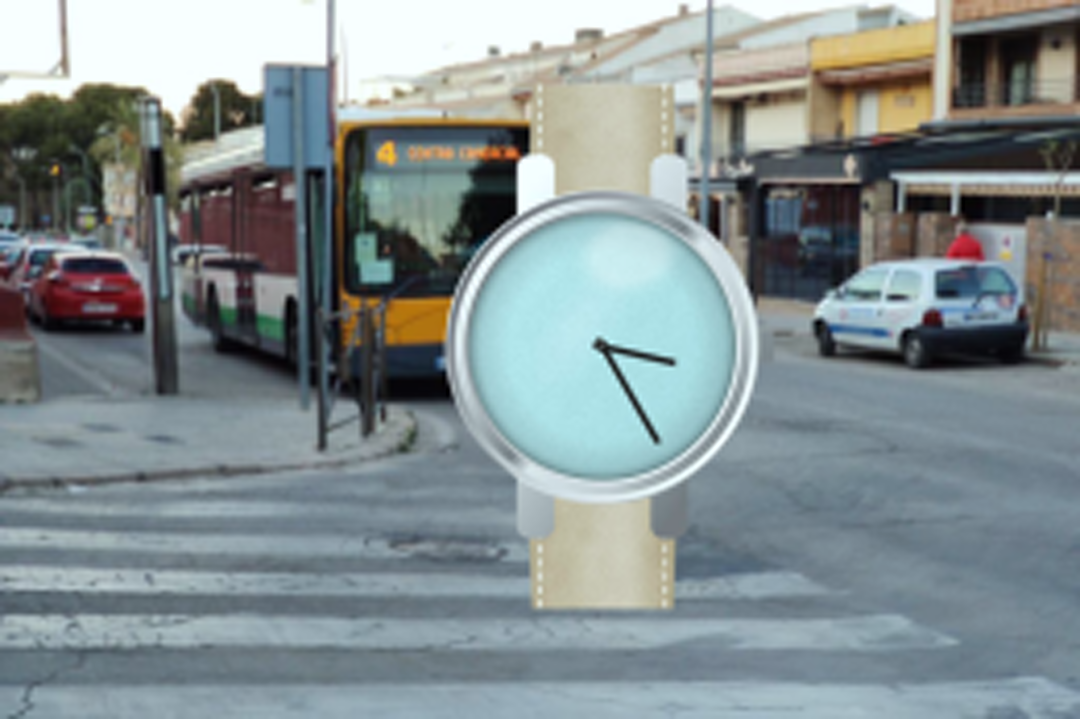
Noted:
3,25
